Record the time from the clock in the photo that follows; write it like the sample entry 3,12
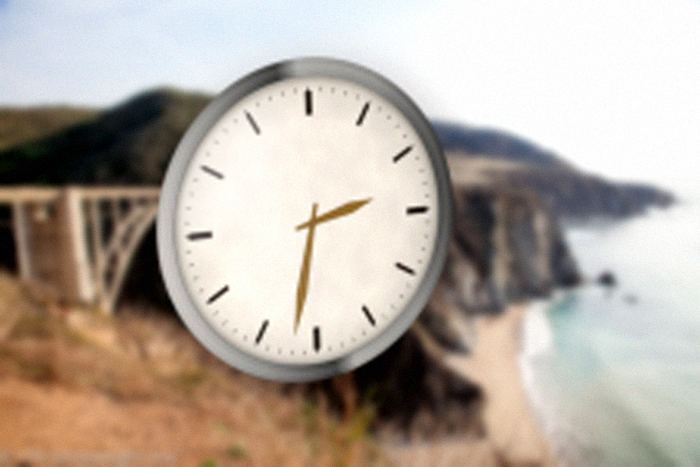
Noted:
2,32
